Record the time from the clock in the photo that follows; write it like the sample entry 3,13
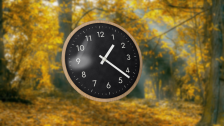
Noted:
1,22
